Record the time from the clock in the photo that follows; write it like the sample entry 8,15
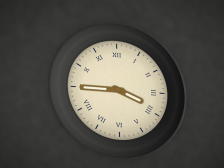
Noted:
3,45
